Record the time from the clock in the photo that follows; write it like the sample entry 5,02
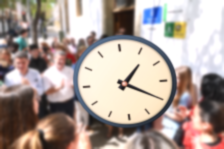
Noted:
1,20
